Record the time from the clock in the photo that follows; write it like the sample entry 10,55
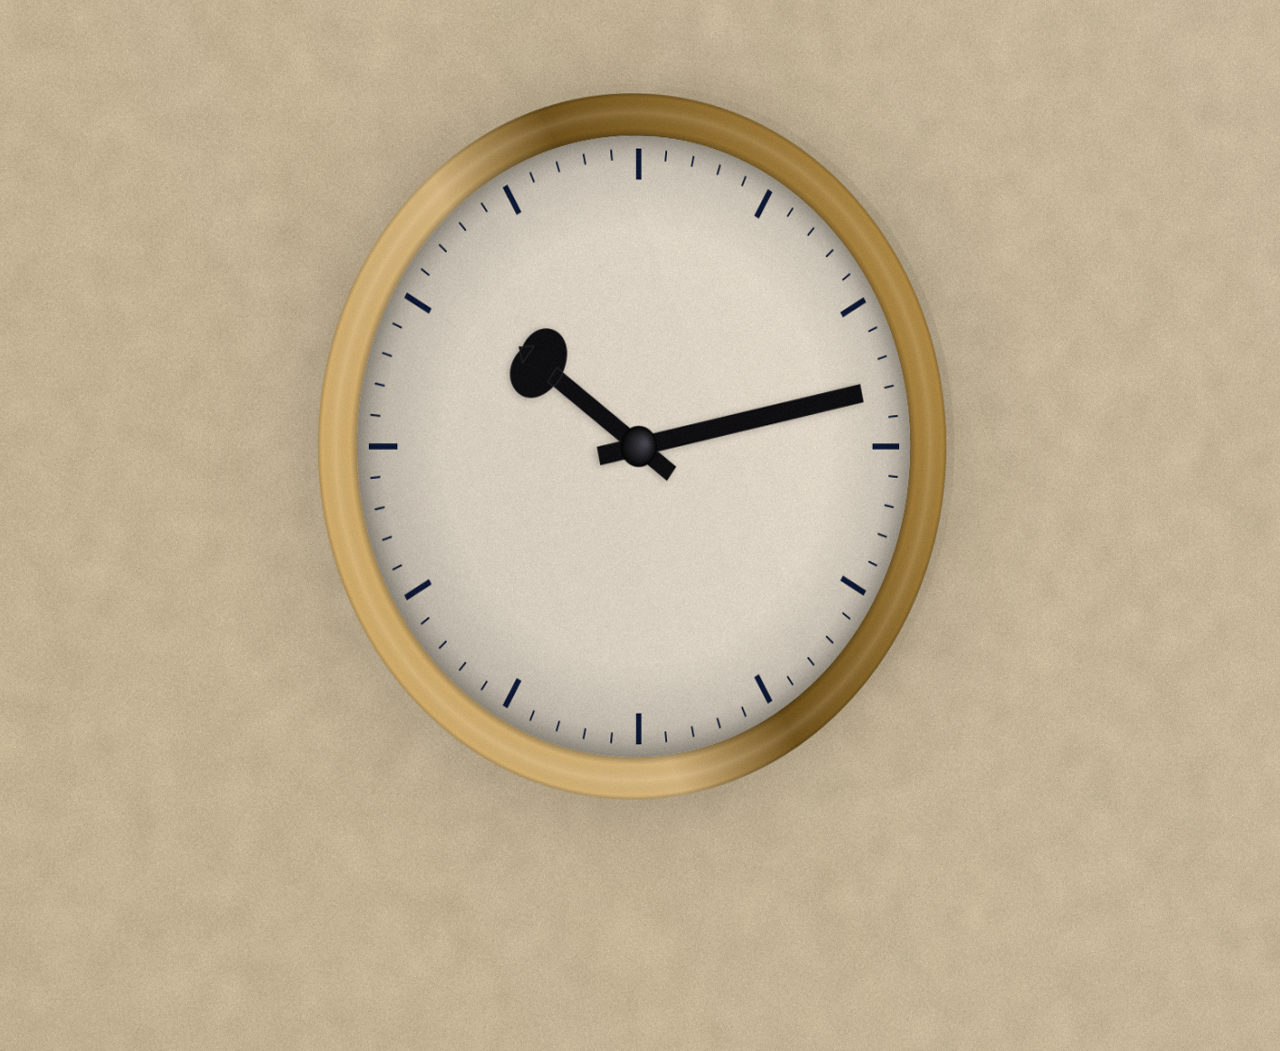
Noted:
10,13
